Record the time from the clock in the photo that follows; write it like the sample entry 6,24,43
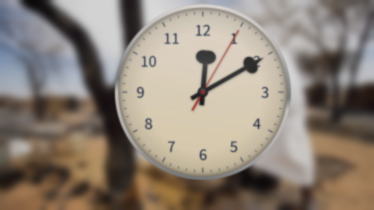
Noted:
12,10,05
